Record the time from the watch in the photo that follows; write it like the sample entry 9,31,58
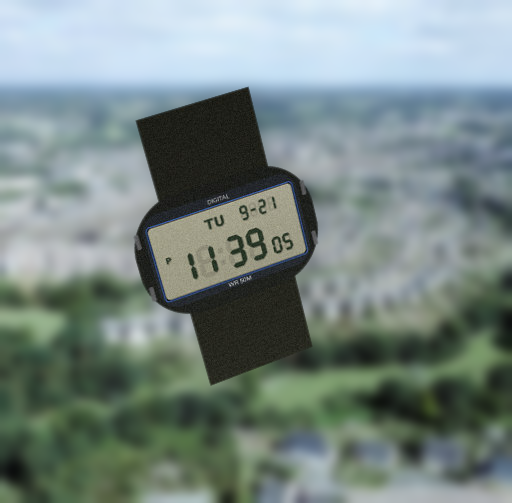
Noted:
11,39,05
